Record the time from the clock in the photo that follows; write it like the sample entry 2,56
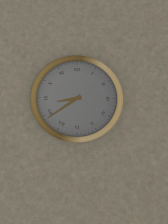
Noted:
8,39
